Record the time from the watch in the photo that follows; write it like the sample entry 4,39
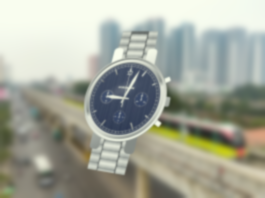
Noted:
9,03
